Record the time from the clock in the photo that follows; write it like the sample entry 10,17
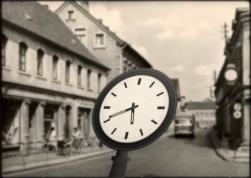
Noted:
5,41
